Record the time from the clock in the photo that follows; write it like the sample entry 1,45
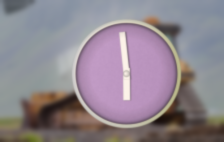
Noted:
5,59
